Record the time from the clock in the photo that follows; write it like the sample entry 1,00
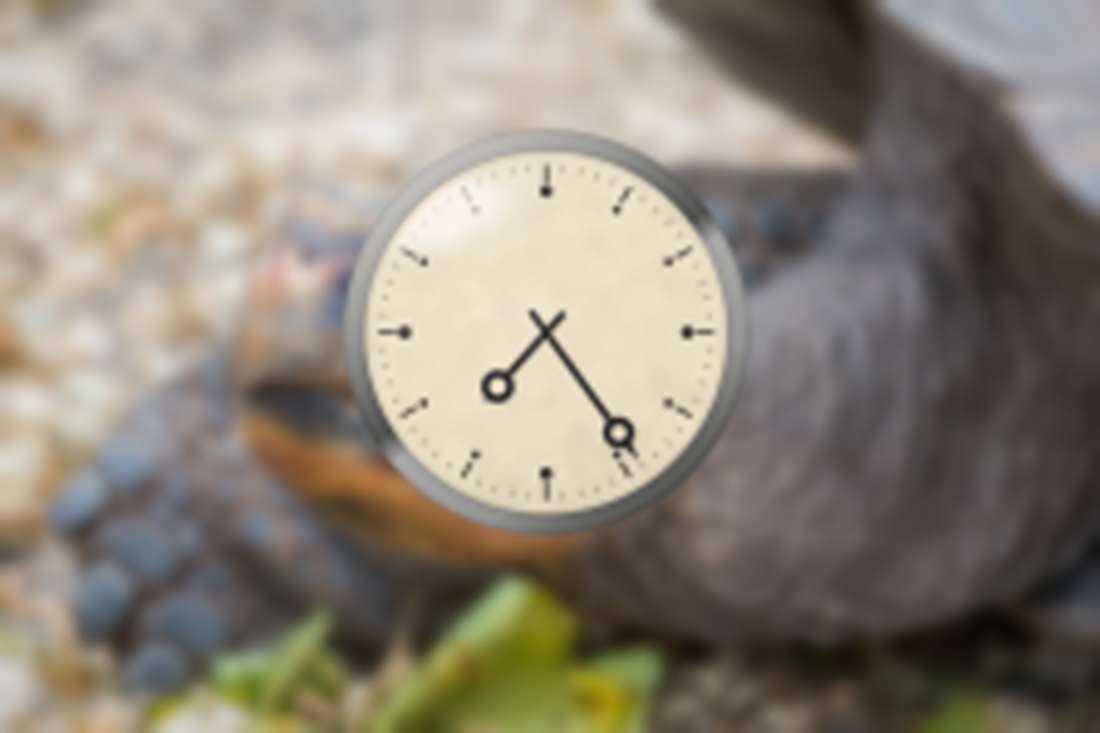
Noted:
7,24
